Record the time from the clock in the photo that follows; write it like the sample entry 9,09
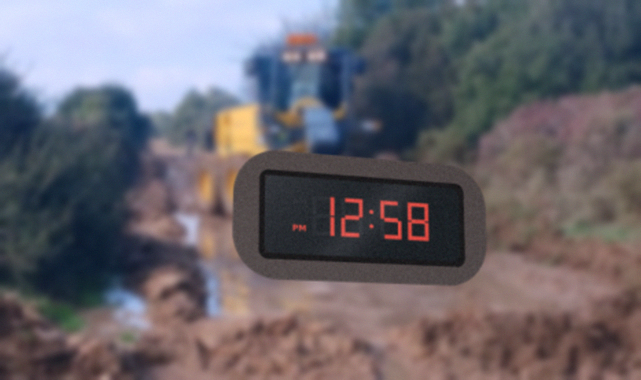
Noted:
12,58
